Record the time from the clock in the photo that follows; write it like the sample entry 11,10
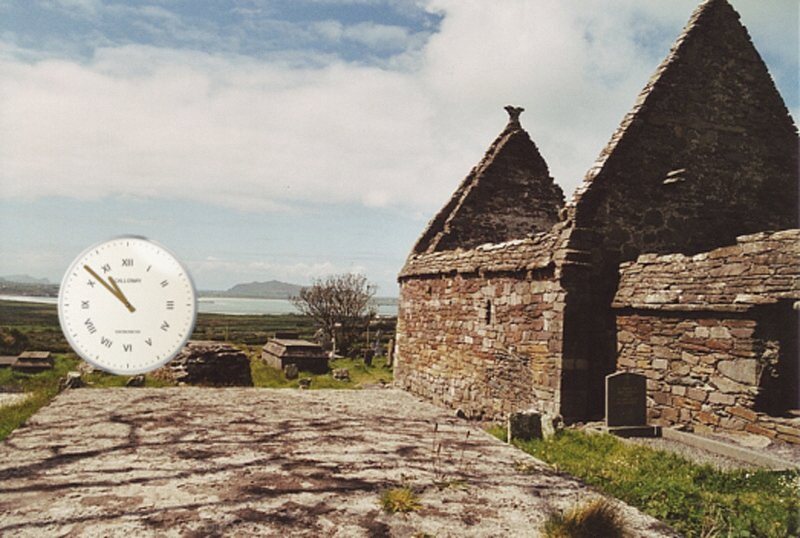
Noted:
10,52
